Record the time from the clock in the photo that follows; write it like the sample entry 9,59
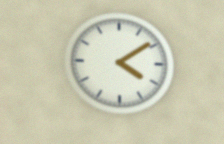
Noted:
4,09
